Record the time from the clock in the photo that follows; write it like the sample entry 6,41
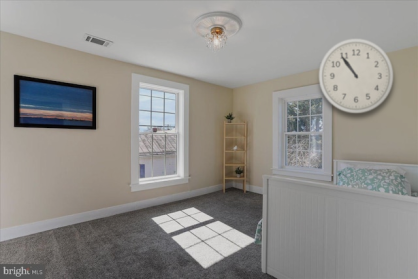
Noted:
10,54
